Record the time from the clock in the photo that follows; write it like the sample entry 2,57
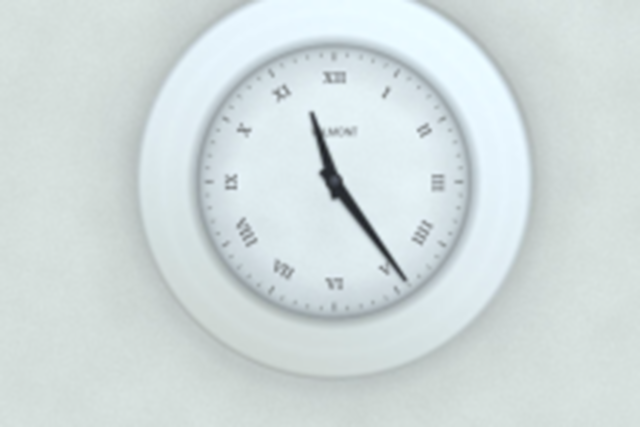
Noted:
11,24
